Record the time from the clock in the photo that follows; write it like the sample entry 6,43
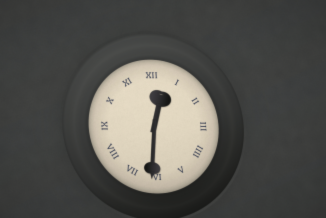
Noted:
12,31
